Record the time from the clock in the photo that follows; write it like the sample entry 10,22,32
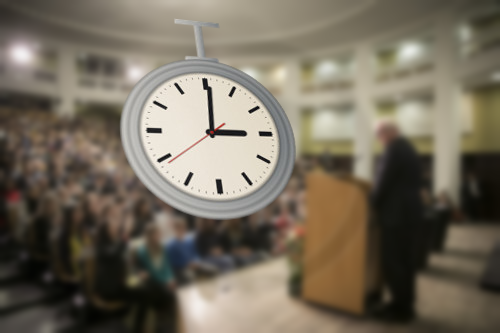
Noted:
3,00,39
